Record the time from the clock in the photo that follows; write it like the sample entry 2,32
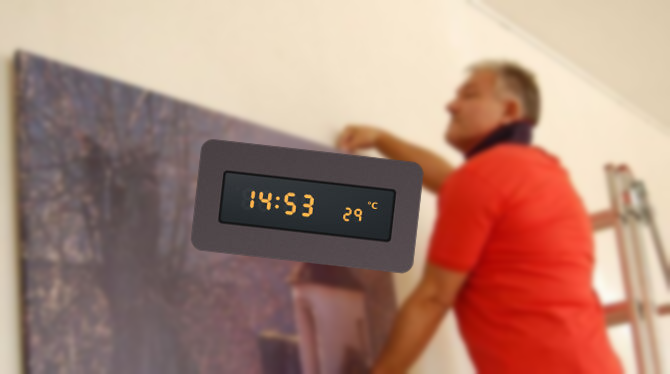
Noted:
14,53
